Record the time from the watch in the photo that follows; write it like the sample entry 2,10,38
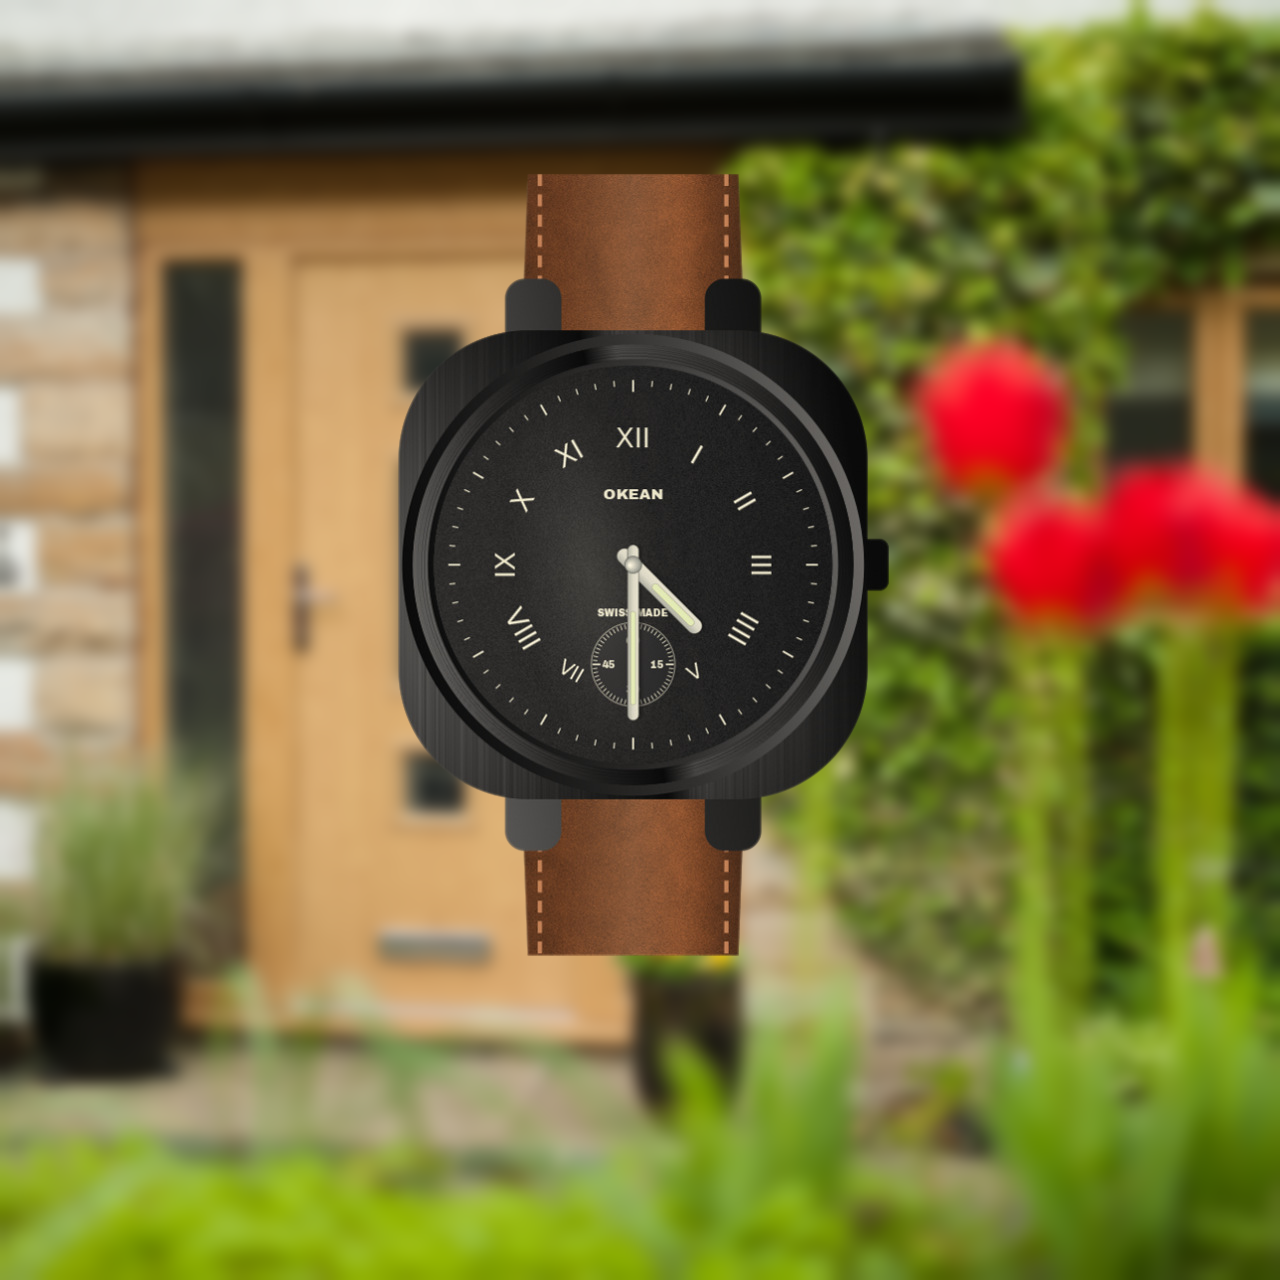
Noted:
4,30,00
